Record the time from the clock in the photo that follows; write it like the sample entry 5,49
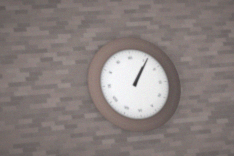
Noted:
1,06
